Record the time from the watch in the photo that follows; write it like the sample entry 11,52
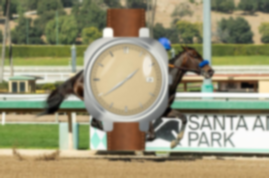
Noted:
1,39
